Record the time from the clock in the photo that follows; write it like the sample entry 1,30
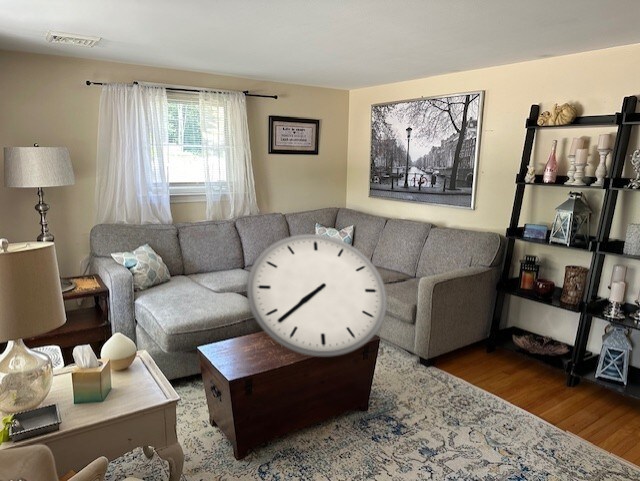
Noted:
7,38
